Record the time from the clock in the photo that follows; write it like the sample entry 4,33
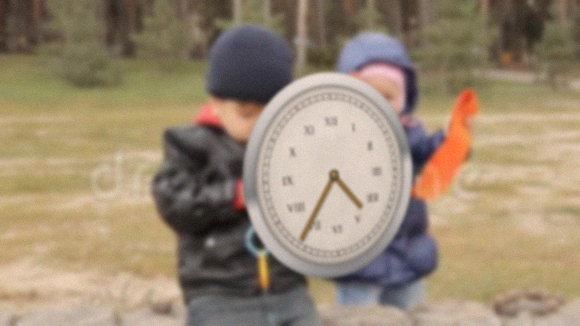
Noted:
4,36
